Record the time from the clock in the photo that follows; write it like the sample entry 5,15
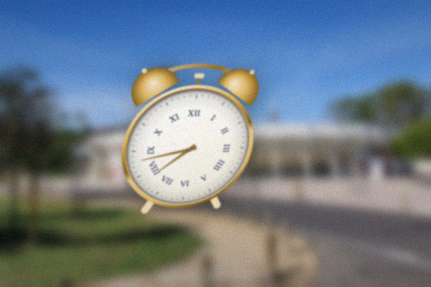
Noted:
7,43
